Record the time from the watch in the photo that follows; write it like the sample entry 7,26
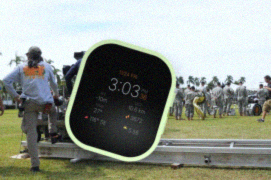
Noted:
3,03
